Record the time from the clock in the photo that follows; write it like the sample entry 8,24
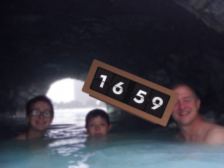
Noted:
16,59
